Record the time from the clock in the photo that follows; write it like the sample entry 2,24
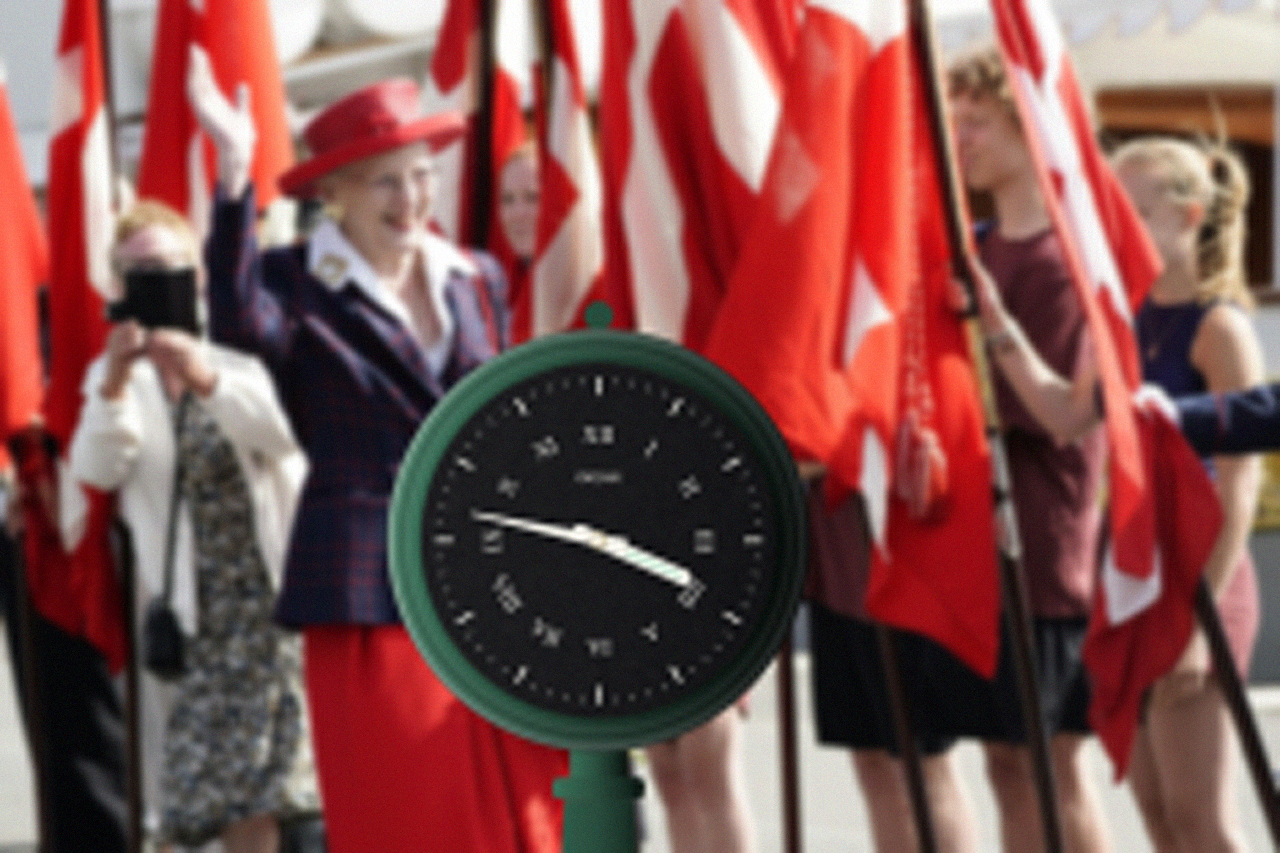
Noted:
3,47
